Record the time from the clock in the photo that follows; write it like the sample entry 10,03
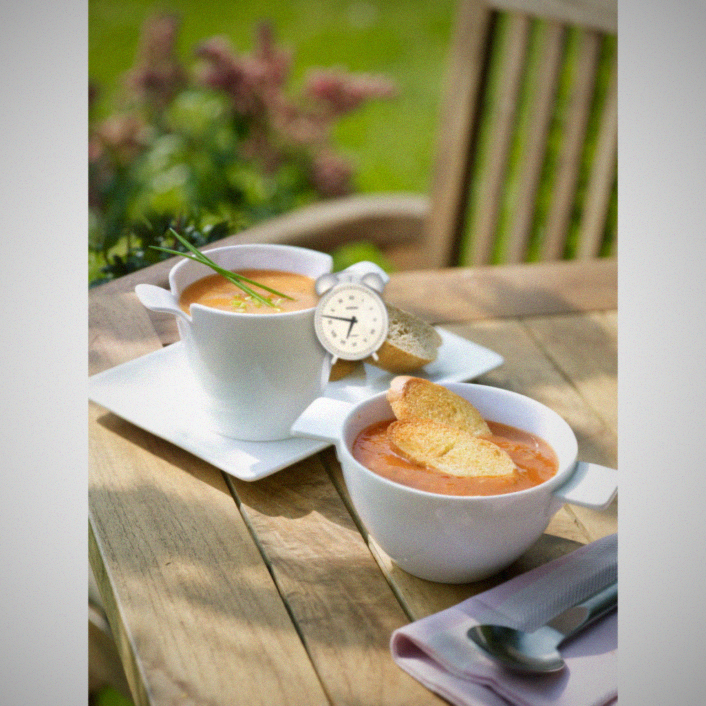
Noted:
6,47
